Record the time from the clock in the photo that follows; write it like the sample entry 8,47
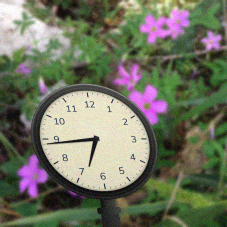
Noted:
6,44
